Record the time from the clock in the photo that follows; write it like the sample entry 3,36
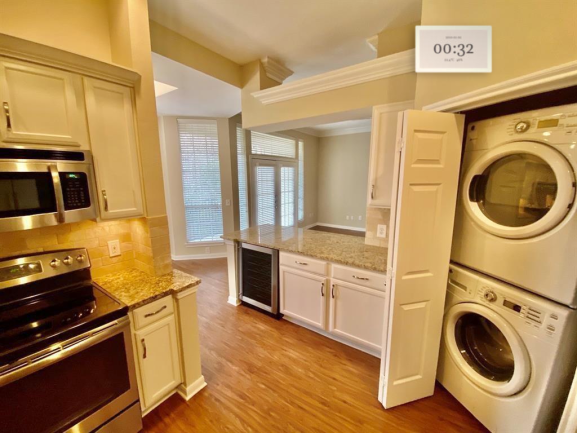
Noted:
0,32
